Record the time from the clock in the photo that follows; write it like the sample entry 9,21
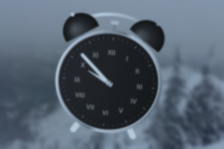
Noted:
9,52
